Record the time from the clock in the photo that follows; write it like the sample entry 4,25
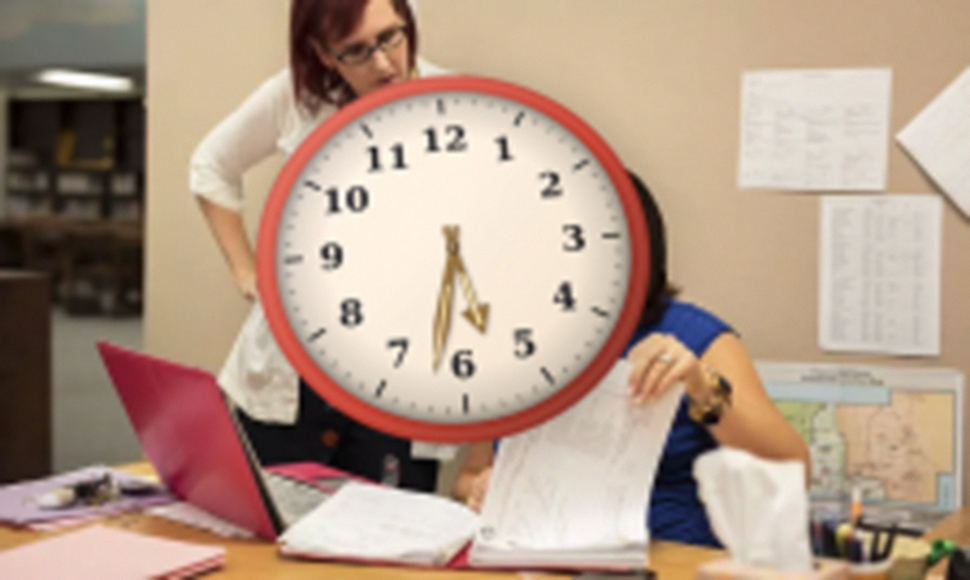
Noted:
5,32
